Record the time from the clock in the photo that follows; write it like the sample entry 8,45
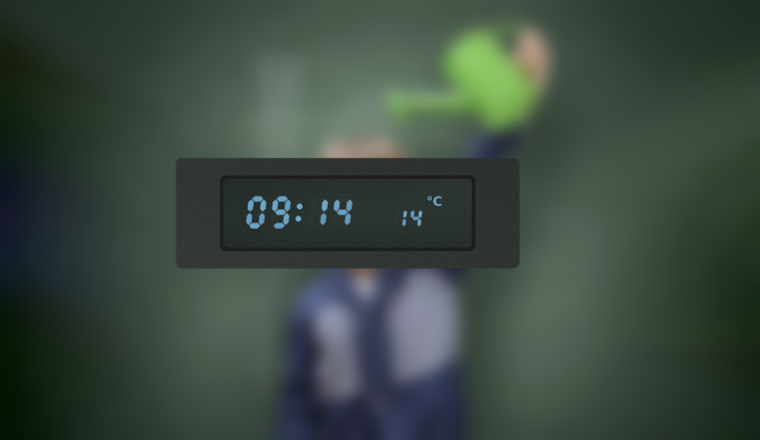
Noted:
9,14
